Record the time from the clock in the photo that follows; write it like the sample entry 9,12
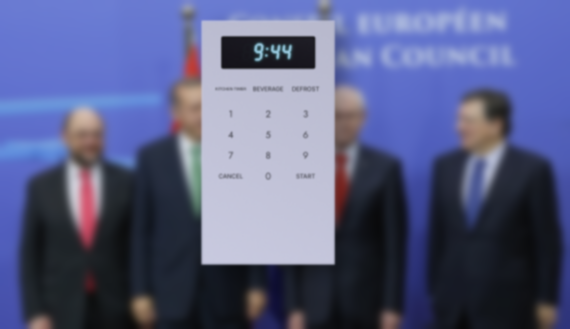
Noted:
9,44
